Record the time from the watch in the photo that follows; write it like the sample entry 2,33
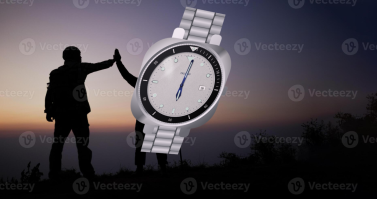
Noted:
6,01
